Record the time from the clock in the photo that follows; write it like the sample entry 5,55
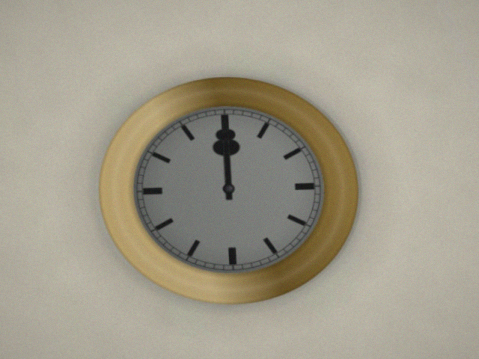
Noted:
12,00
